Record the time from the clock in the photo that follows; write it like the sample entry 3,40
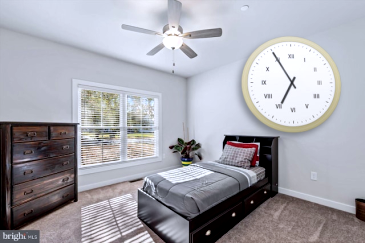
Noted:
6,55
